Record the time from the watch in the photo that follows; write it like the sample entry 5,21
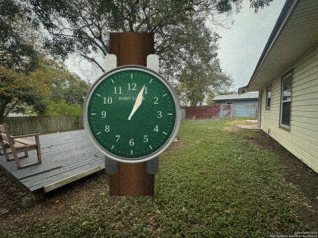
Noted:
1,04
